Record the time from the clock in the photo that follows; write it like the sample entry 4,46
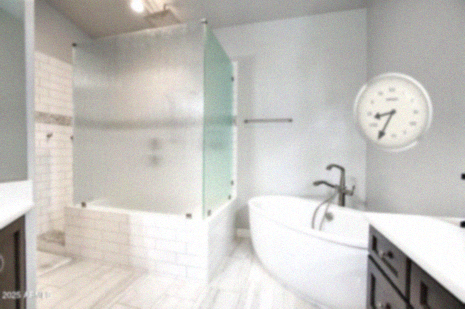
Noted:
8,35
